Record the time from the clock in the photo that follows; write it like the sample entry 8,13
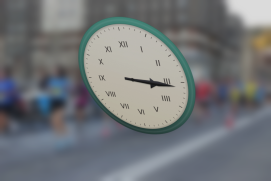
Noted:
3,16
